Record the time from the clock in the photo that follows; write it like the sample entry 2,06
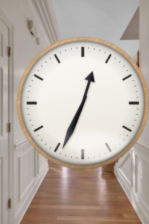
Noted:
12,34
